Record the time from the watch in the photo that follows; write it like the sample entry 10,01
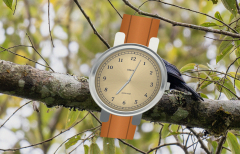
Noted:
7,03
